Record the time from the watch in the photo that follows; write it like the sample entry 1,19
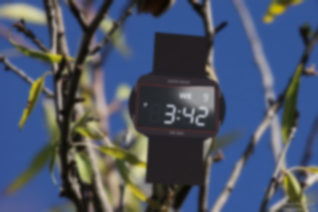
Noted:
3,42
